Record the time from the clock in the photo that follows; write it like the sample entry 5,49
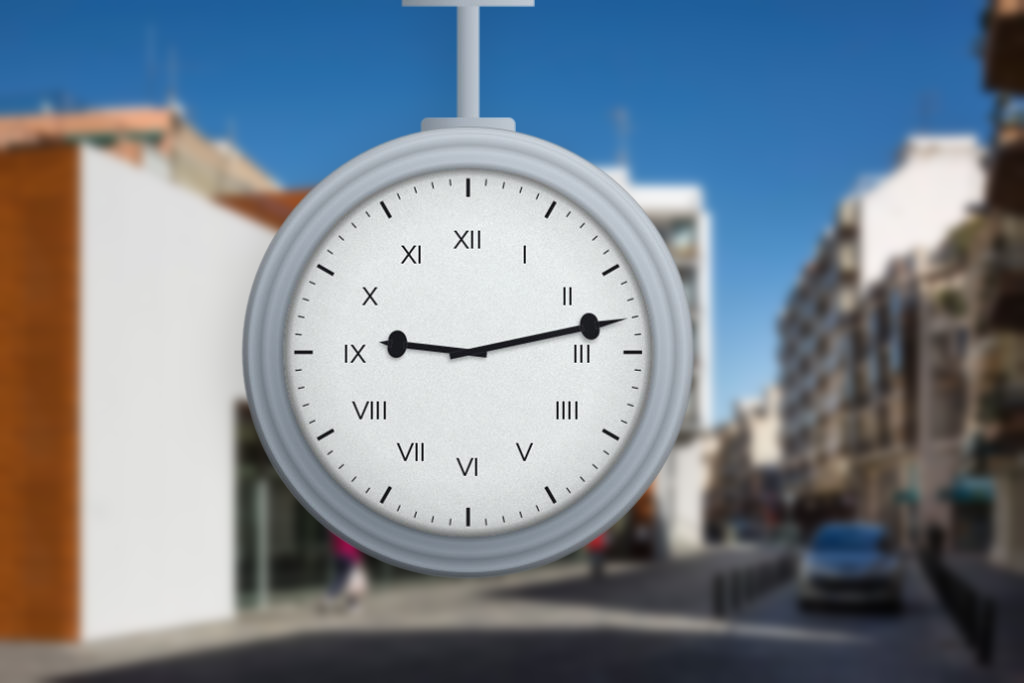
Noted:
9,13
